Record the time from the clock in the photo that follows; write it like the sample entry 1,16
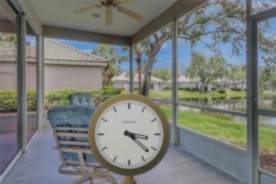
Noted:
3,22
